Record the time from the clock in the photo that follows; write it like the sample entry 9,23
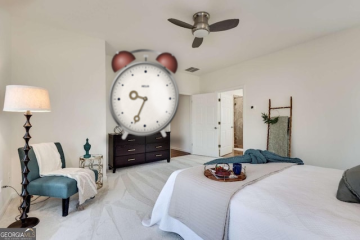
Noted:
9,34
